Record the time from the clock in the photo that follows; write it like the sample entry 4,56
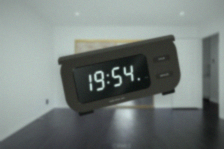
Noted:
19,54
